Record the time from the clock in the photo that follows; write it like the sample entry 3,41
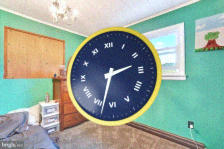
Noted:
2,33
